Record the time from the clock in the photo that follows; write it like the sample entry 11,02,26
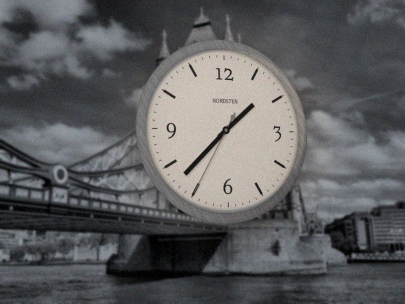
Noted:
1,37,35
